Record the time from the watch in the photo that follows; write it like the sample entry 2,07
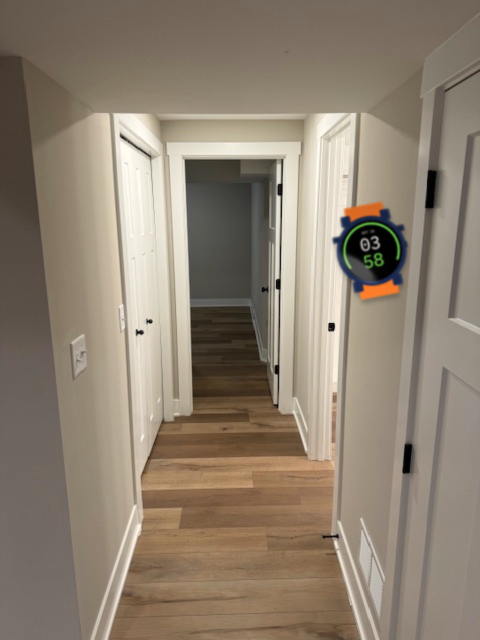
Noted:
3,58
